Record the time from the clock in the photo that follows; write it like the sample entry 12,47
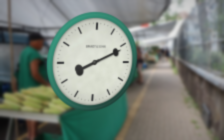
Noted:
8,11
